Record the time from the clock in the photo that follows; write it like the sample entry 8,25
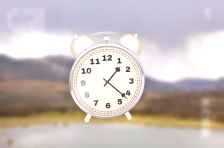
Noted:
1,22
